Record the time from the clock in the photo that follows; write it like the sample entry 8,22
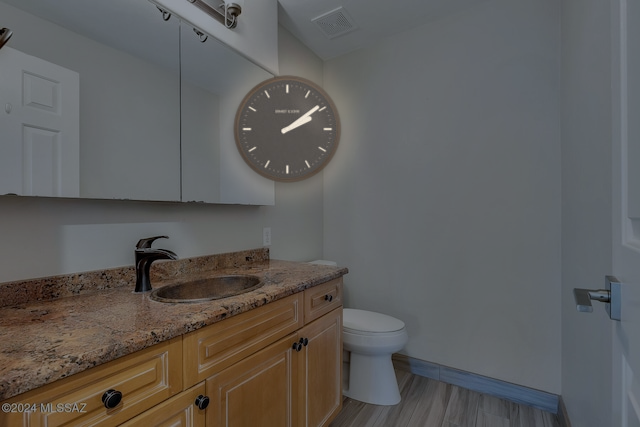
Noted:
2,09
